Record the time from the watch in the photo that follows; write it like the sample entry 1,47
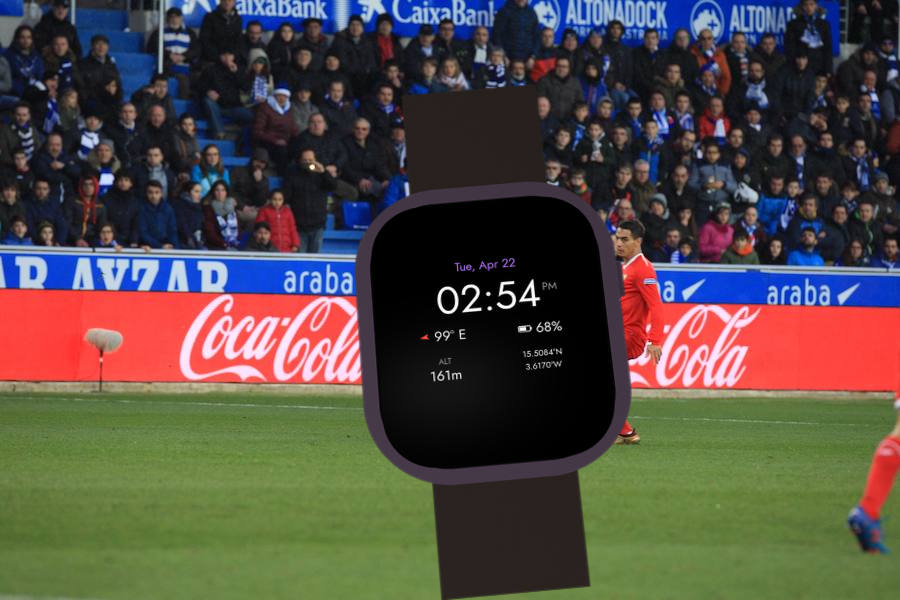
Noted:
2,54
